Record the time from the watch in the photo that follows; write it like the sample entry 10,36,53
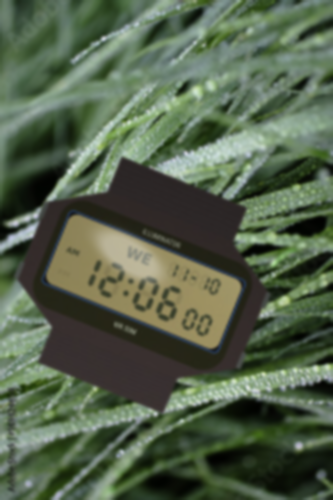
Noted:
12,06,00
